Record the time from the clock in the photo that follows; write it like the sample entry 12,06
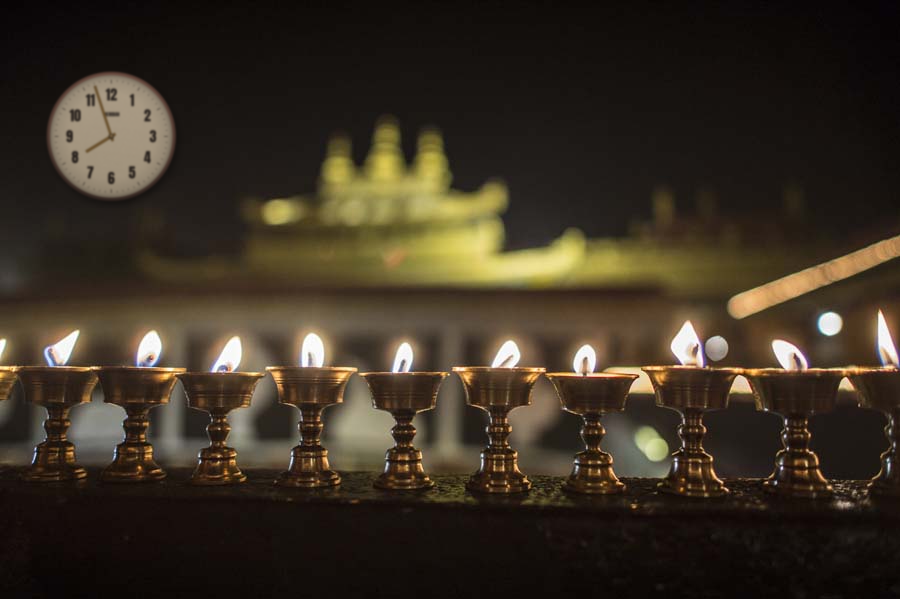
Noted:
7,57
